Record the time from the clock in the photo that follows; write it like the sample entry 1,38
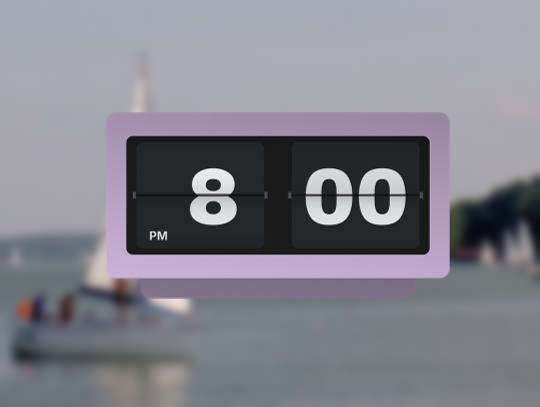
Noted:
8,00
